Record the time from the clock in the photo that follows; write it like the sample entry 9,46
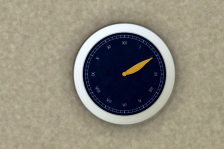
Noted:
2,10
